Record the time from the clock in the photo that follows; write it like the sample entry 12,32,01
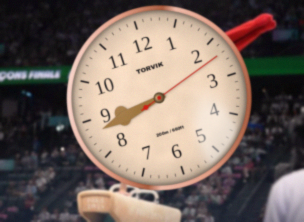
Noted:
8,43,12
